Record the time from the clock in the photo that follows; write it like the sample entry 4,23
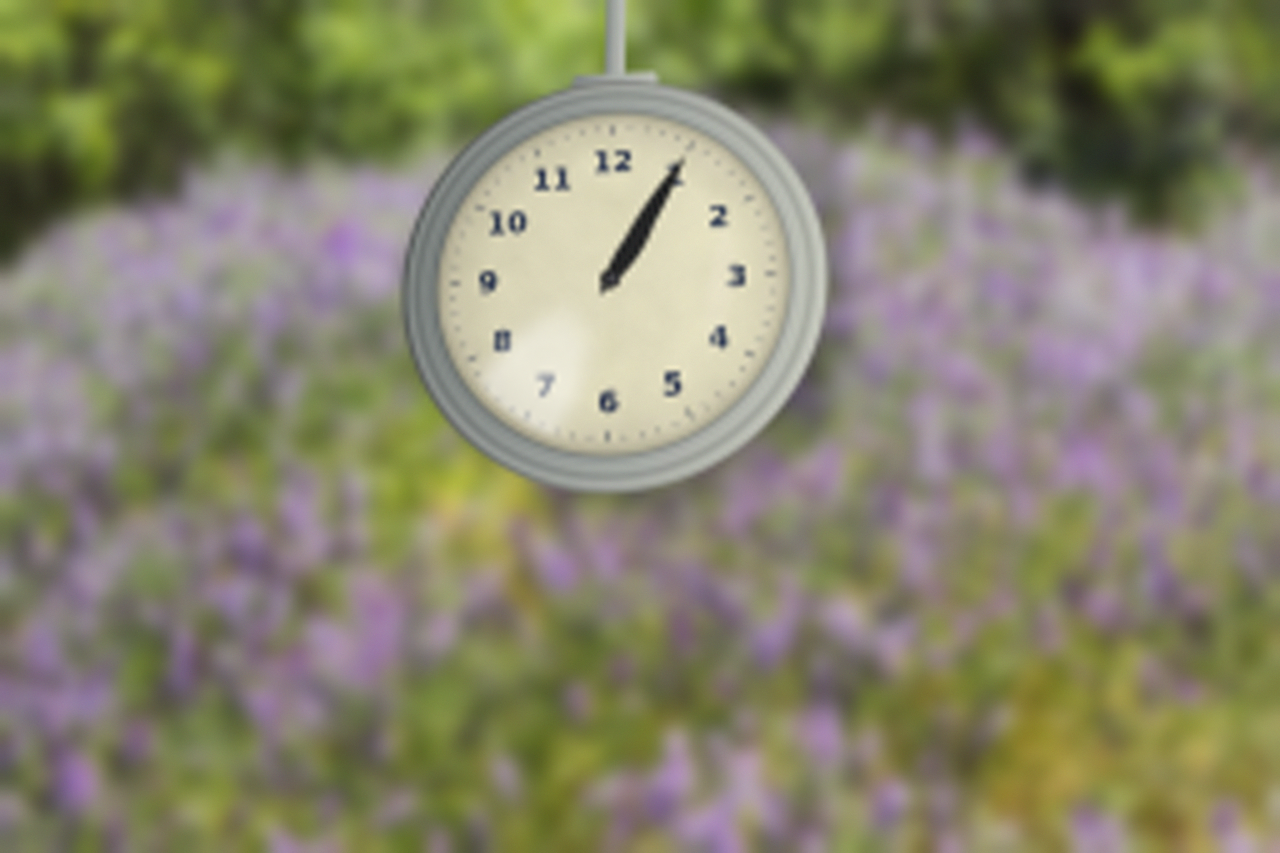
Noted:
1,05
